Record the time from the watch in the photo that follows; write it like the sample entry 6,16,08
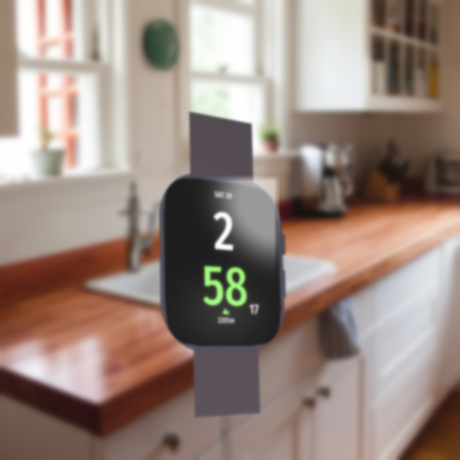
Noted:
2,58,17
